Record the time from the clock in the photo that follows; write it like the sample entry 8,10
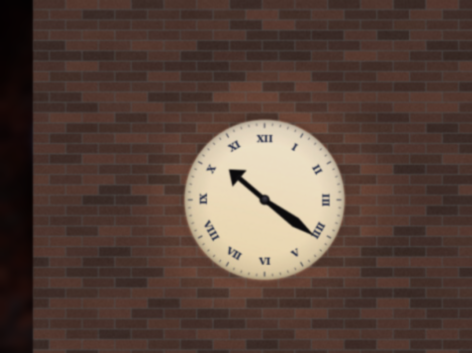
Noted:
10,21
